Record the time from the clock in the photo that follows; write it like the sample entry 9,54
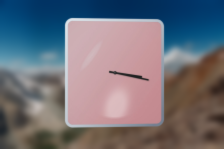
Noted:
3,17
